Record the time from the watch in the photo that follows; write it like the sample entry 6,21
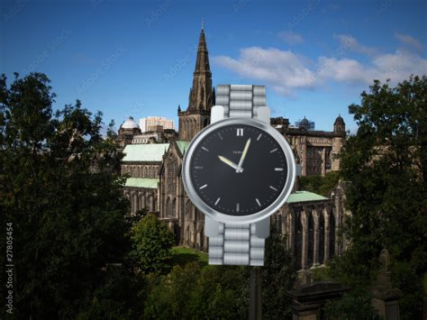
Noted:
10,03
